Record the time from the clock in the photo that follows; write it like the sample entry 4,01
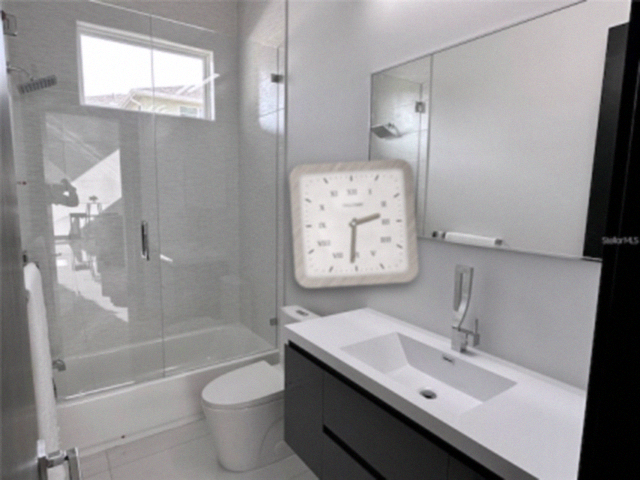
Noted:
2,31
